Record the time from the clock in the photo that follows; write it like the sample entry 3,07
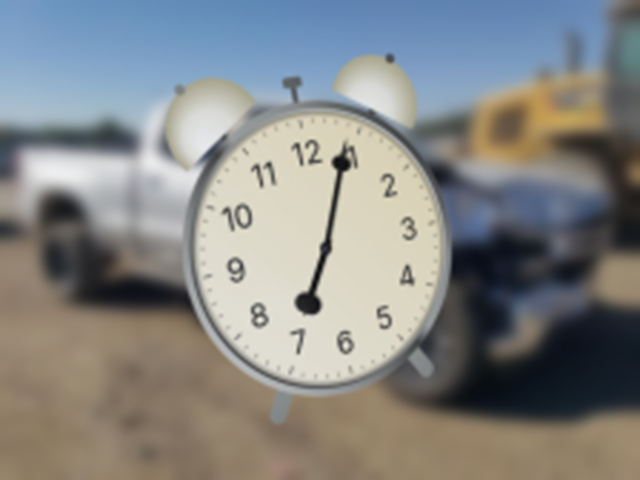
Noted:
7,04
